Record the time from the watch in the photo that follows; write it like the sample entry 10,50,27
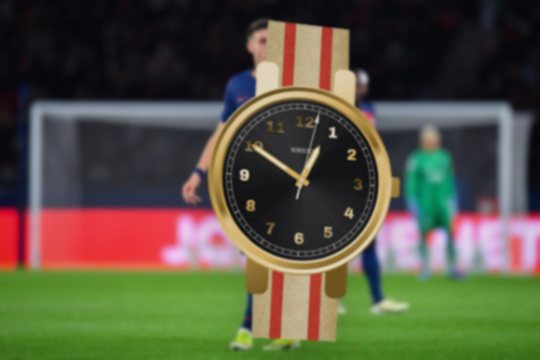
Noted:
12,50,02
